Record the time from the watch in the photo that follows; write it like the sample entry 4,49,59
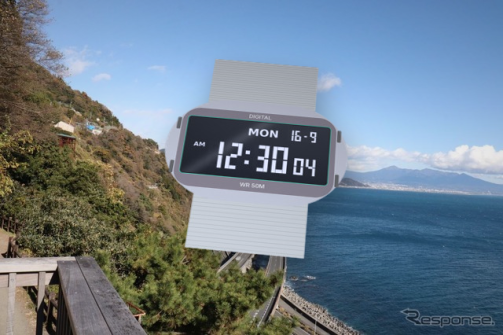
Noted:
12,30,04
